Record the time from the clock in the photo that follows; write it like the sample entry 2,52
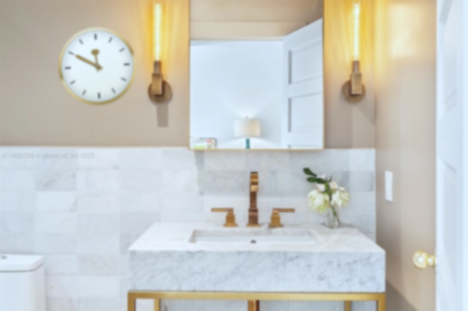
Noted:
11,50
